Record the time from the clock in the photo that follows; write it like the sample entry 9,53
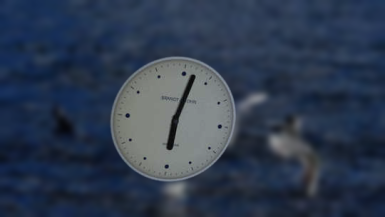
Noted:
6,02
